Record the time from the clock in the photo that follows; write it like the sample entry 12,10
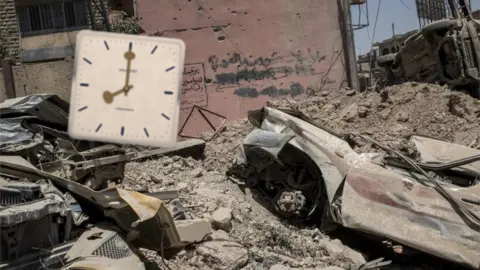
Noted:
8,00
